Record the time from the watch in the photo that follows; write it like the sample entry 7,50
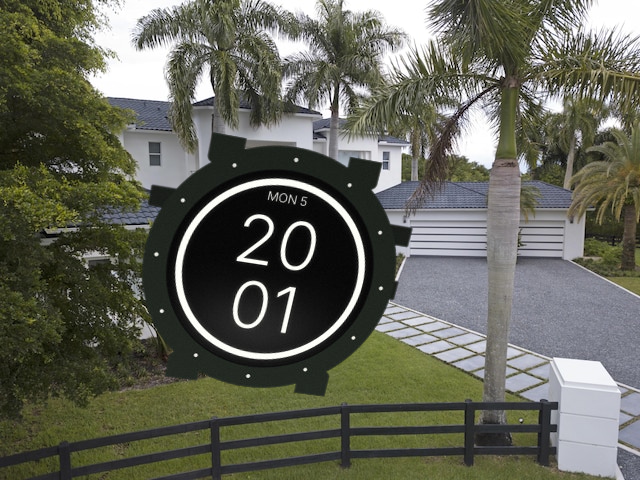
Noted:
20,01
